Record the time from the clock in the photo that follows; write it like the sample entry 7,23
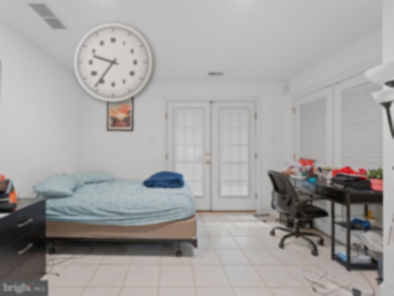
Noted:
9,36
